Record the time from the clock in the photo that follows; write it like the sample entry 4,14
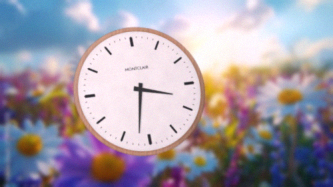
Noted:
3,32
